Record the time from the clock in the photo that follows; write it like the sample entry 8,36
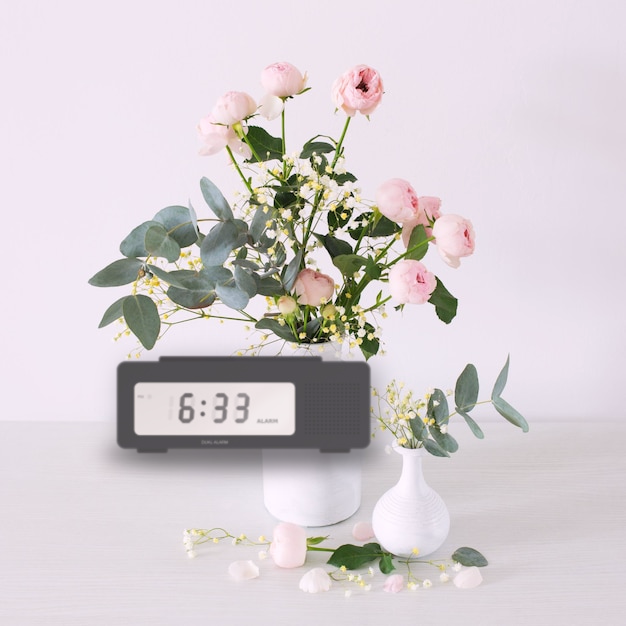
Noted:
6,33
